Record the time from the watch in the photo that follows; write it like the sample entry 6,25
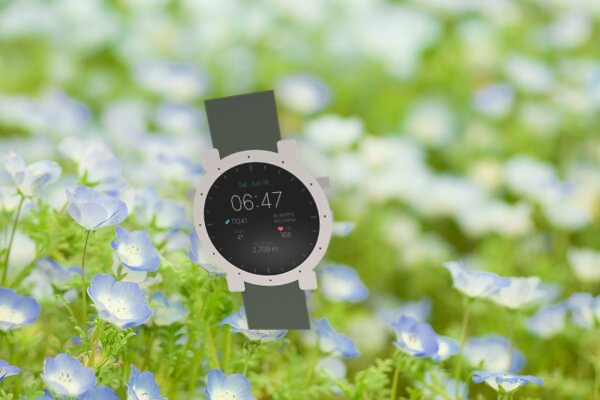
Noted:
6,47
